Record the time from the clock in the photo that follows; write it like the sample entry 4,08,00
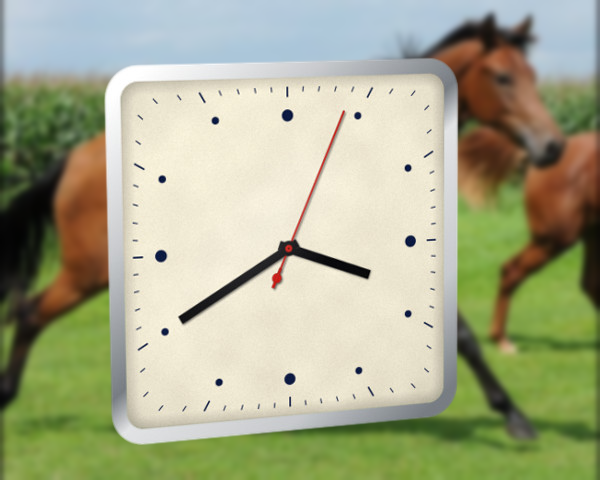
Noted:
3,40,04
